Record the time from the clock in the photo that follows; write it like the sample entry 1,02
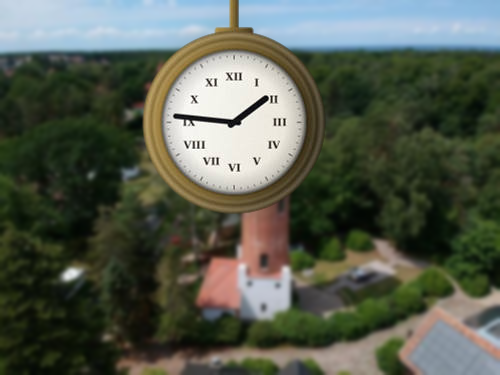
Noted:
1,46
